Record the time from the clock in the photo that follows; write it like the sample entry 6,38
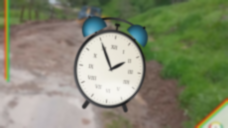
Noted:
1,55
